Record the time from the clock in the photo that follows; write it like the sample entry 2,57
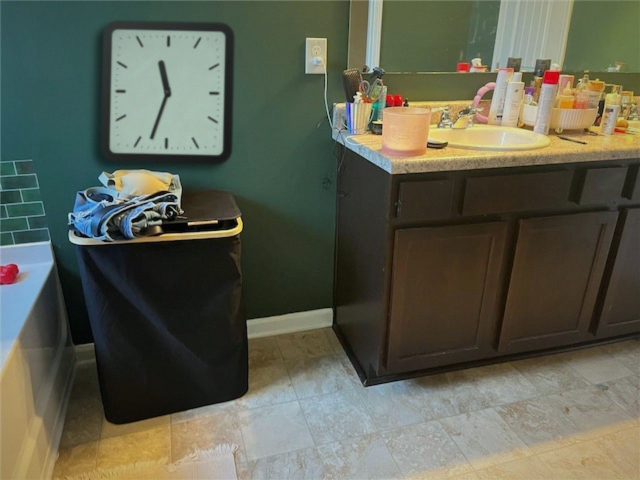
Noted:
11,33
